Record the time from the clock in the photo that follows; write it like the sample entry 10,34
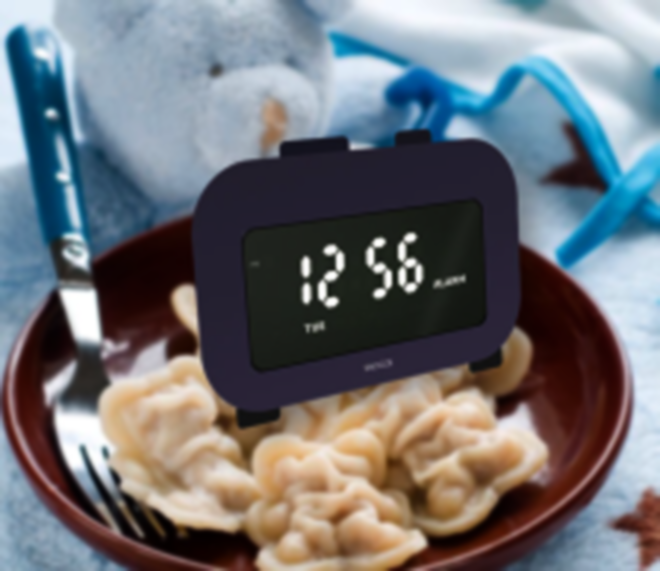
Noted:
12,56
